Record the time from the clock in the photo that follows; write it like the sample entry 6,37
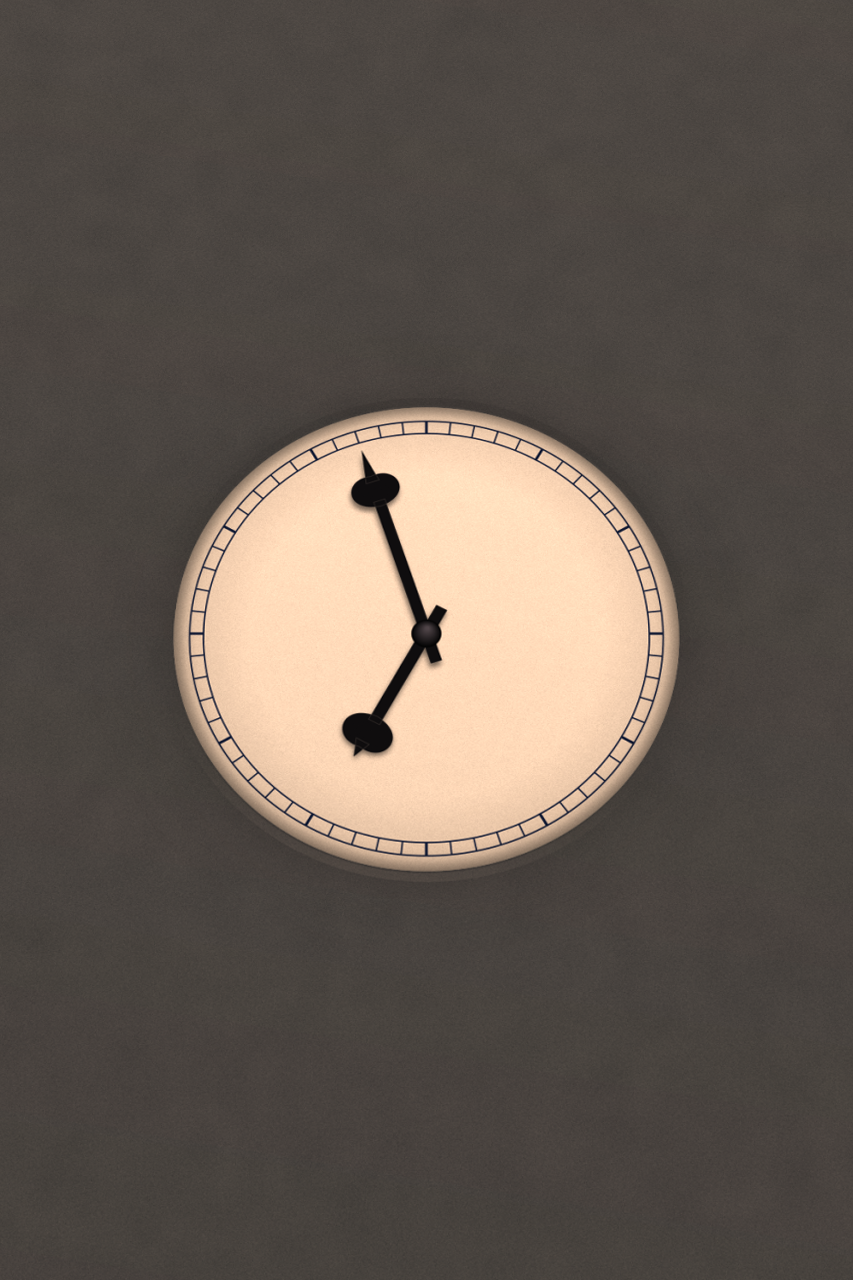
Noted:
6,57
